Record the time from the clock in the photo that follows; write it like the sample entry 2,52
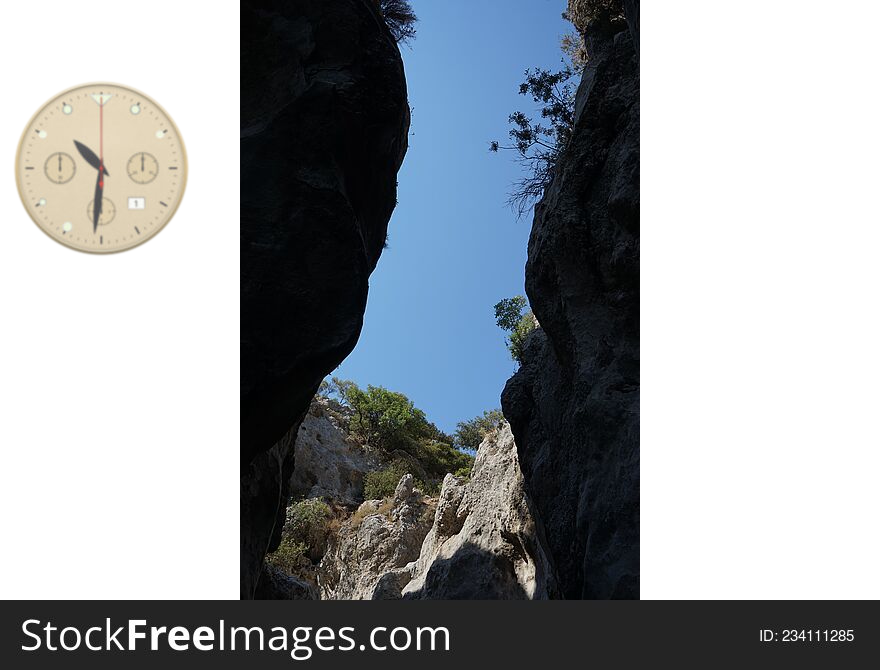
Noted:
10,31
